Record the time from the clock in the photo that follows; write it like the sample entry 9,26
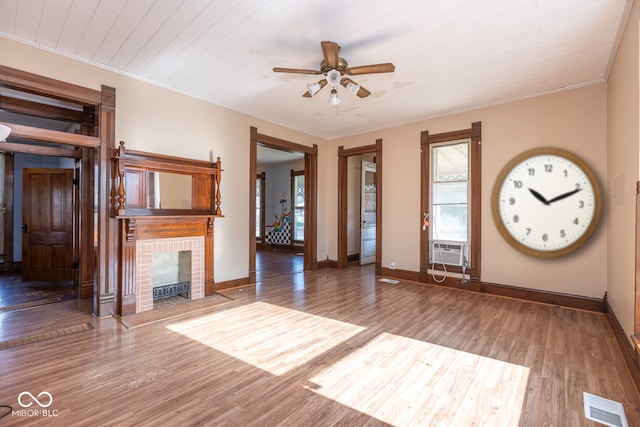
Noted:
10,11
